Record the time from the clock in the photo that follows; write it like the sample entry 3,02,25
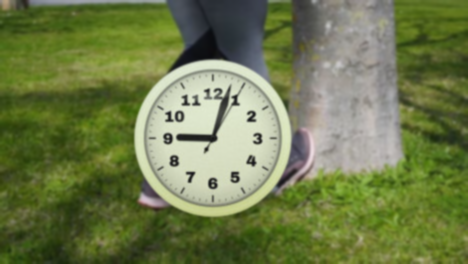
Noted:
9,03,05
